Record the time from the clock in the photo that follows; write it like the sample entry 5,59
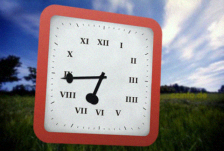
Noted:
6,44
